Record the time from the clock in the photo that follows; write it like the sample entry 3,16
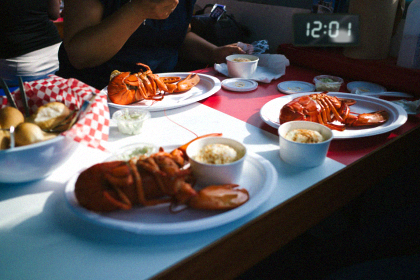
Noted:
12,01
